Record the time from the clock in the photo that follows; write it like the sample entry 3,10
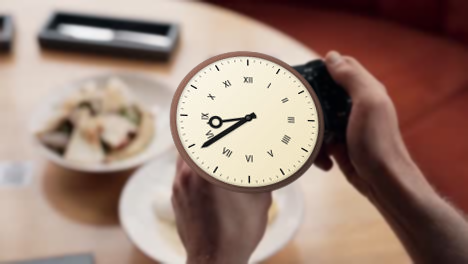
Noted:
8,39
